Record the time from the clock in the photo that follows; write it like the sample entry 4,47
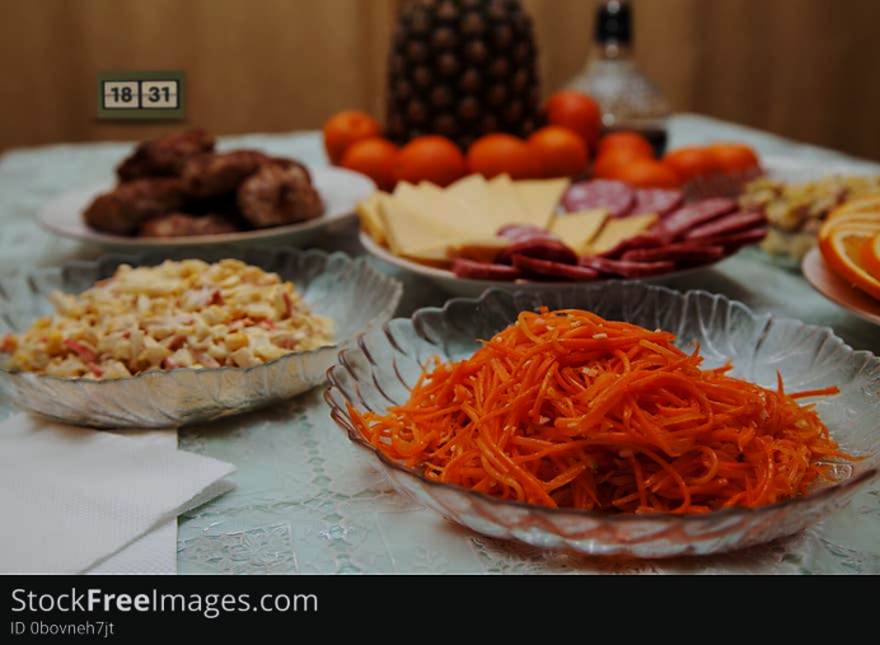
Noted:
18,31
